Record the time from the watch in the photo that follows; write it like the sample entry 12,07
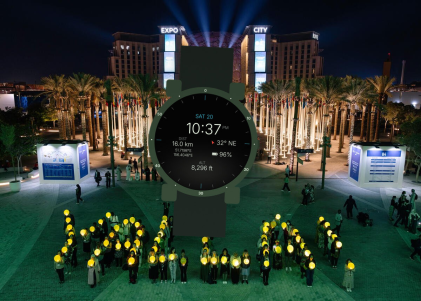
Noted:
10,37
